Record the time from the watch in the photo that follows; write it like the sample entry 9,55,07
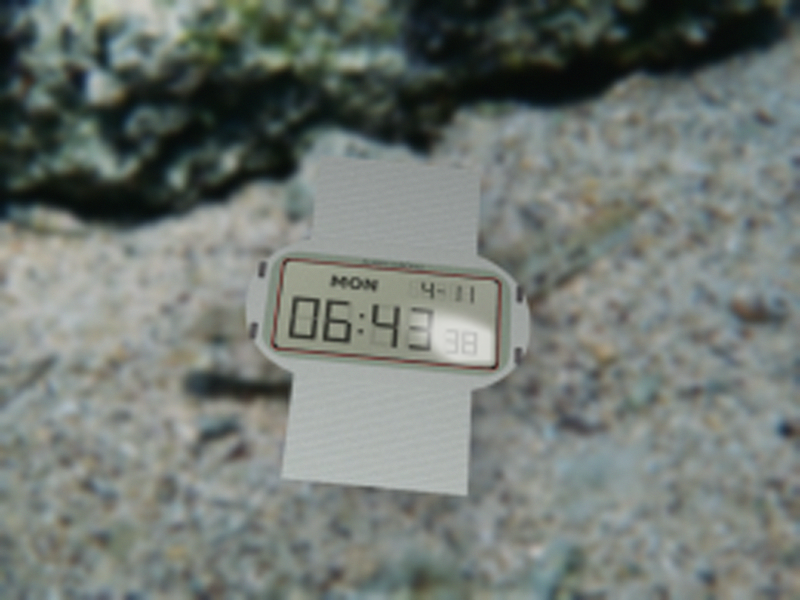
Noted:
6,43,38
